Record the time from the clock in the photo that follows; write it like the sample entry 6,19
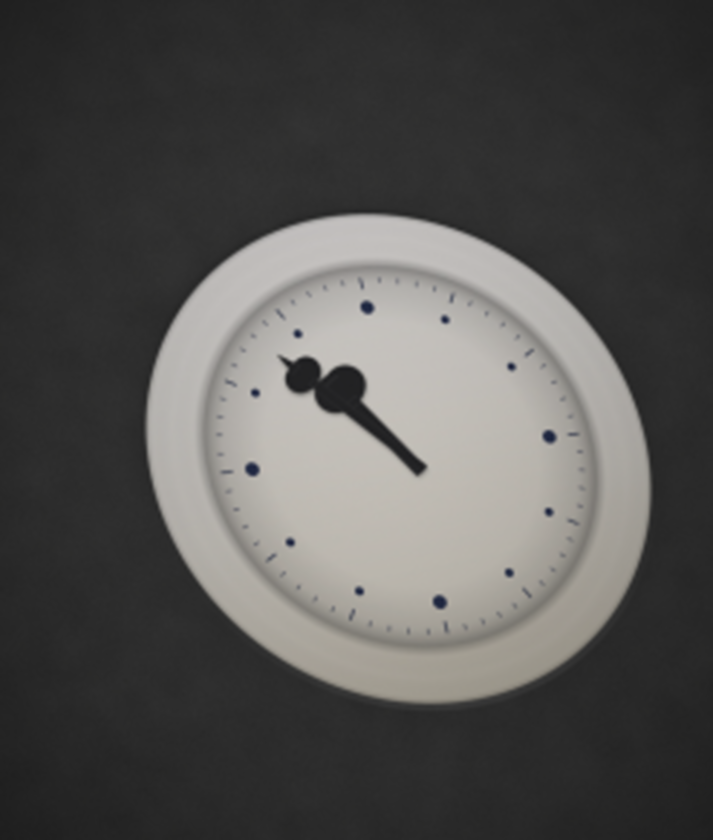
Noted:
10,53
